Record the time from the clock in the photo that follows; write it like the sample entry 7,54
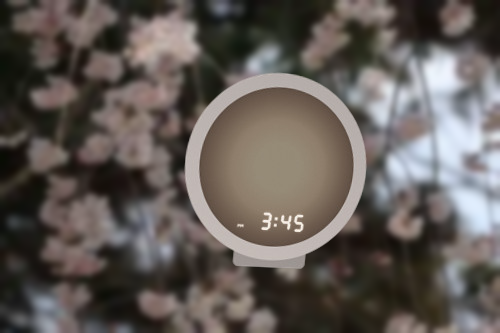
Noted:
3,45
